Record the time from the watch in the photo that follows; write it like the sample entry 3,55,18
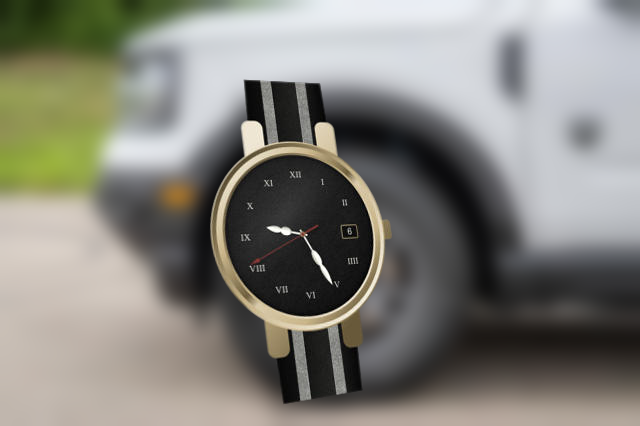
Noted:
9,25,41
